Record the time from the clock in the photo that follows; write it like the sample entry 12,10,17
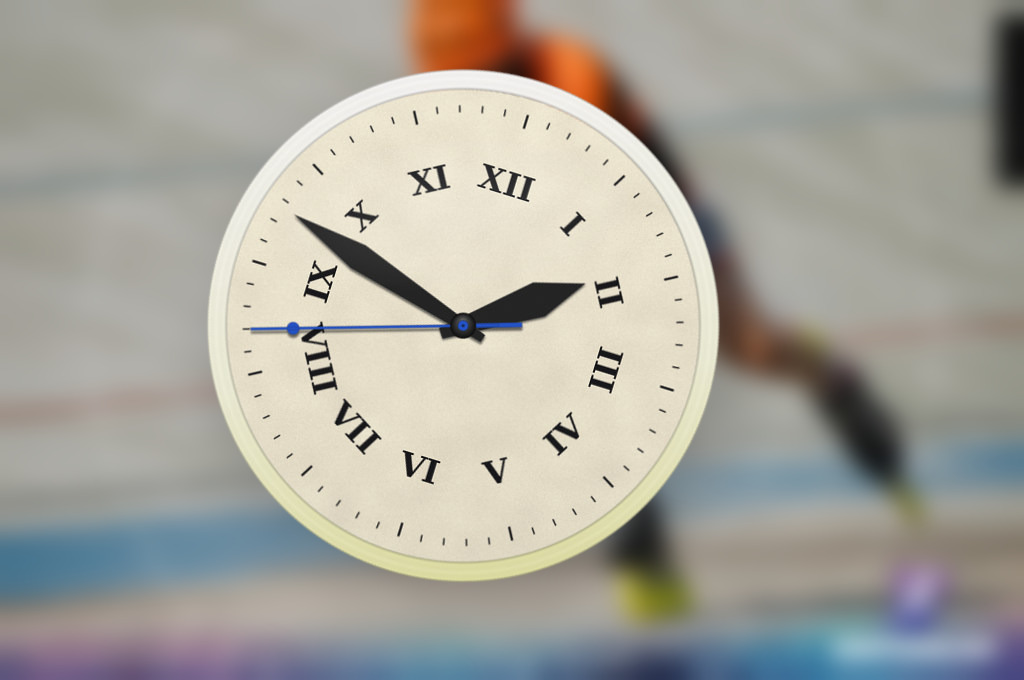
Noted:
1,47,42
